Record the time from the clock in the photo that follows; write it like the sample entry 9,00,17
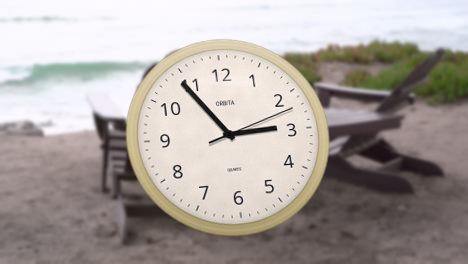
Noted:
2,54,12
